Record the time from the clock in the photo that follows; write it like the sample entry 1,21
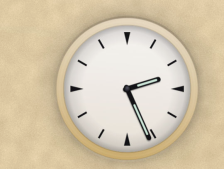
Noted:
2,26
